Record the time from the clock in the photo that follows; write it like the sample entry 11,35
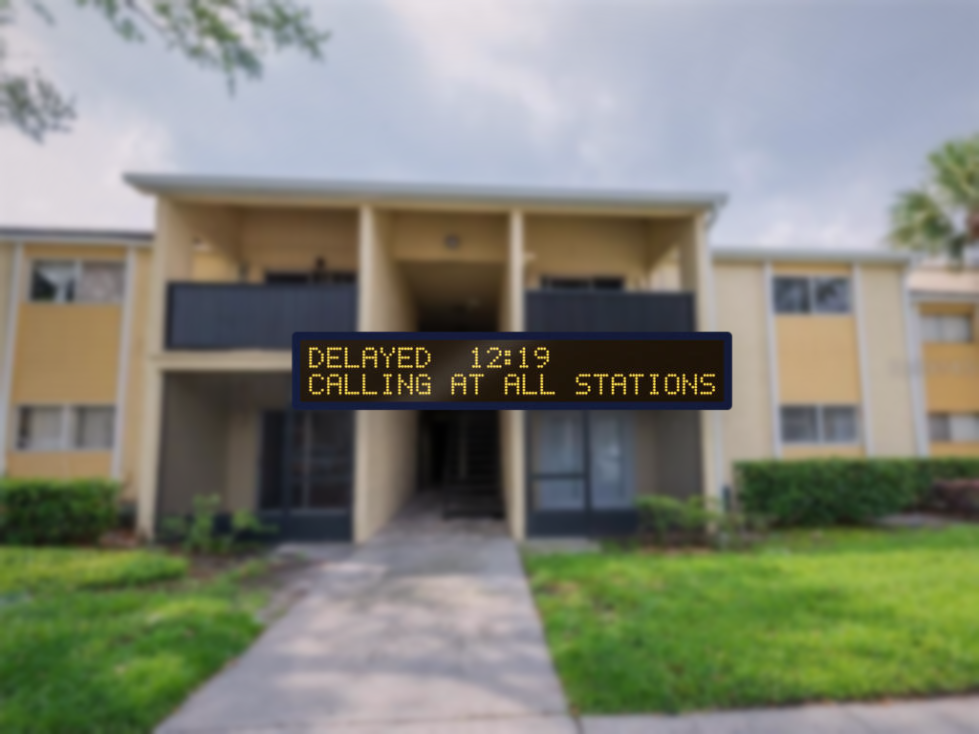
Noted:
12,19
